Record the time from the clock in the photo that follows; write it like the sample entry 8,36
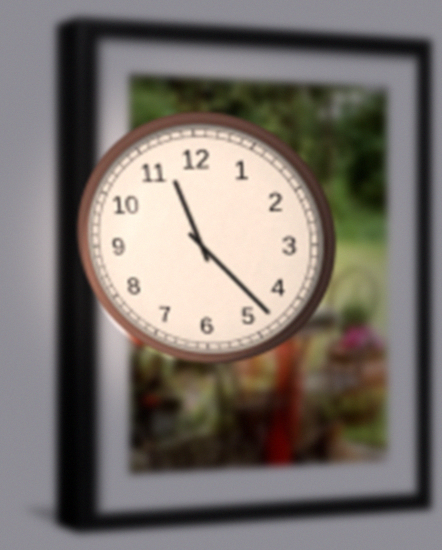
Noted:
11,23
